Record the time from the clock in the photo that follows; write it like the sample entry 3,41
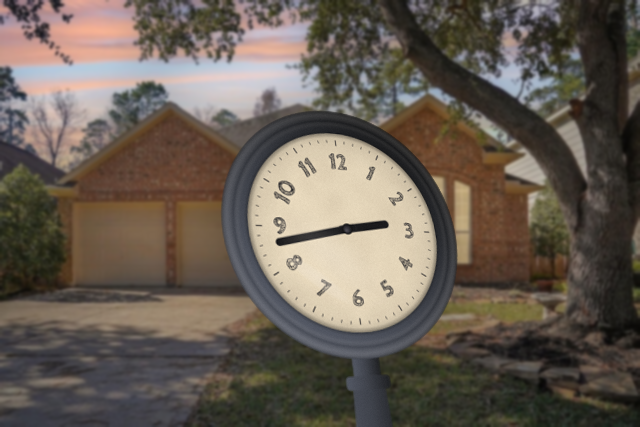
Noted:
2,43
